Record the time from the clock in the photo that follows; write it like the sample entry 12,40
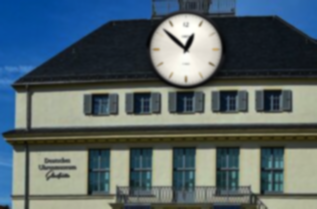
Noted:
12,52
